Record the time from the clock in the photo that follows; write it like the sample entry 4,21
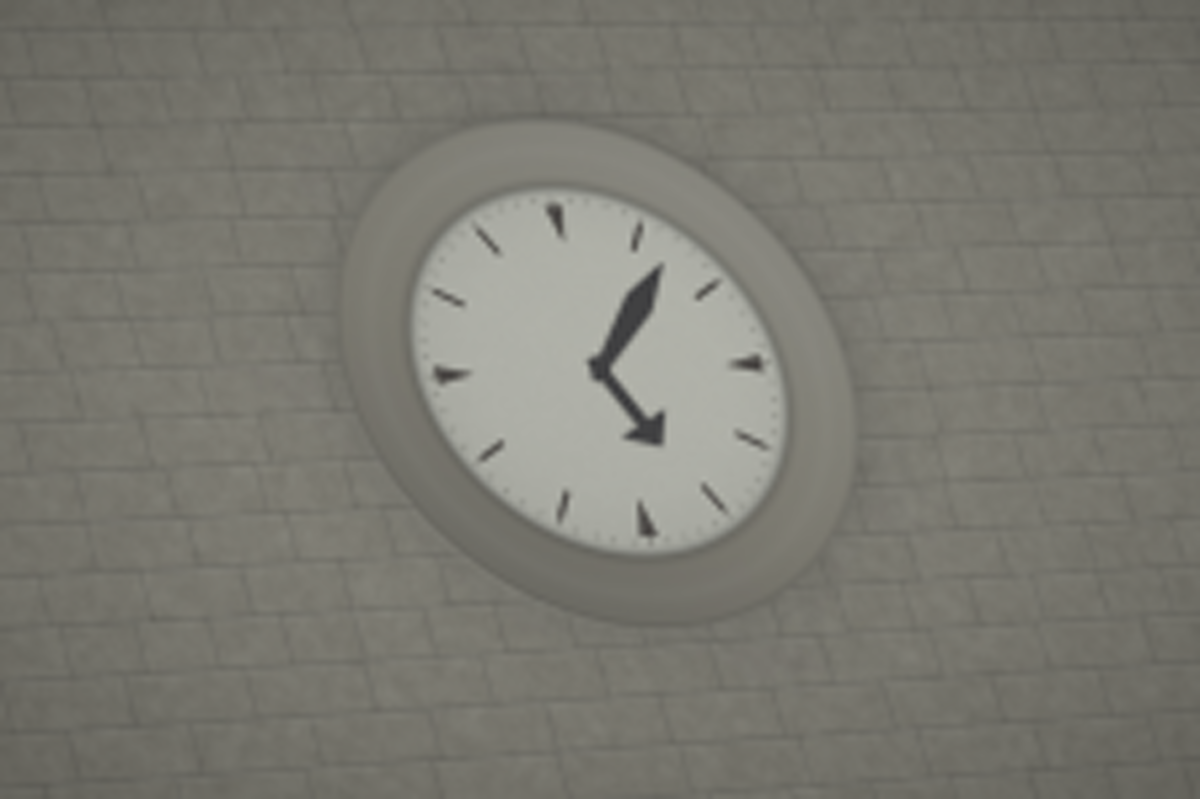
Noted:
5,07
